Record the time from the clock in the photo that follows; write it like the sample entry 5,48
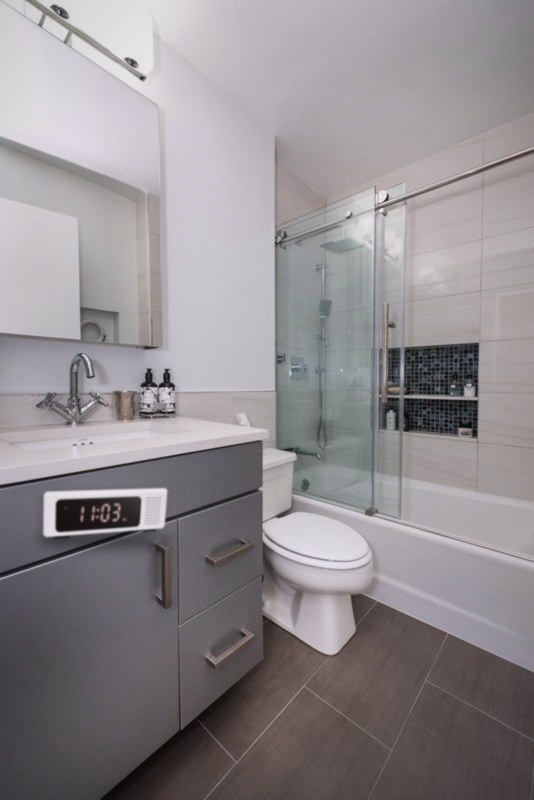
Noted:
11,03
